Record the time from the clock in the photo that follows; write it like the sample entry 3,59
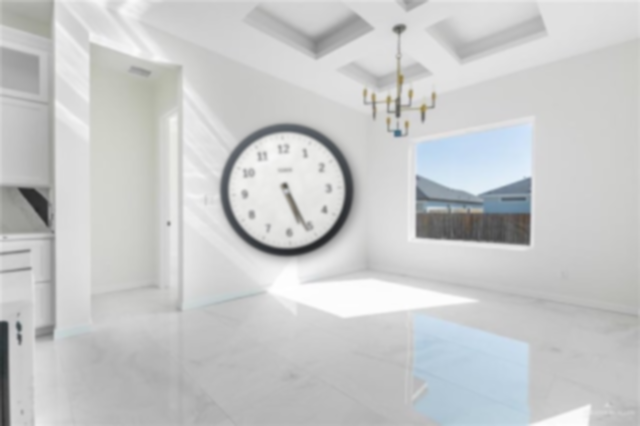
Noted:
5,26
